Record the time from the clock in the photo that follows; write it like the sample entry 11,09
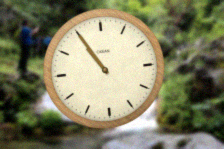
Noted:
10,55
